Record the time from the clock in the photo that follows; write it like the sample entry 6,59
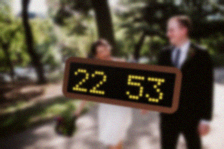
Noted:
22,53
